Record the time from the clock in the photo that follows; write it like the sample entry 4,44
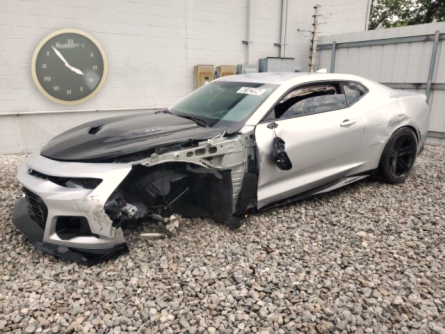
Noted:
3,53
